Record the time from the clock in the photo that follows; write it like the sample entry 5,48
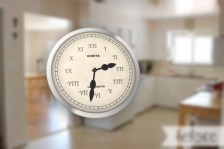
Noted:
2,32
